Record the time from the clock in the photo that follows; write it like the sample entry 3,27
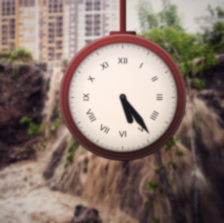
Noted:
5,24
